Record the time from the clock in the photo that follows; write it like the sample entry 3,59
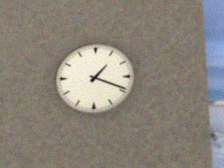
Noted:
1,19
